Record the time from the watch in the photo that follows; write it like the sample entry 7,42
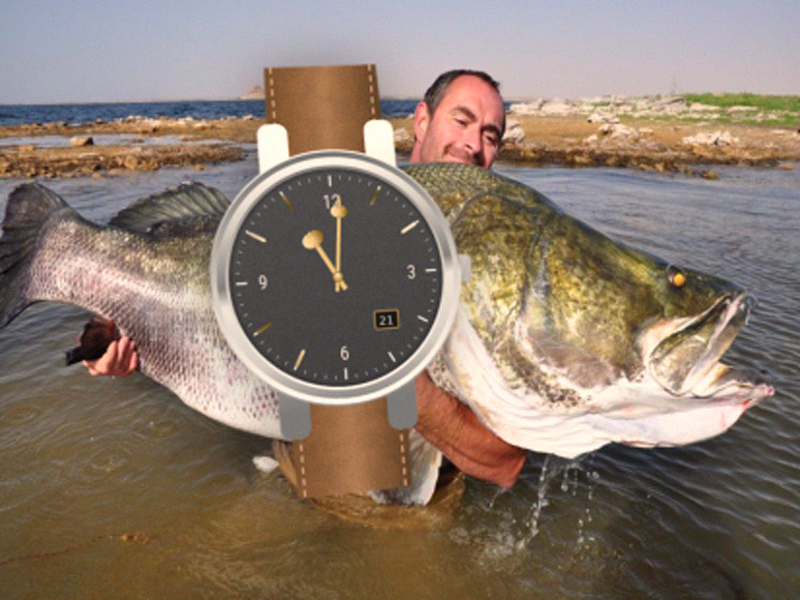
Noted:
11,01
